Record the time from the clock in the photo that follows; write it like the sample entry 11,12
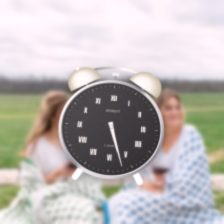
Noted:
5,27
